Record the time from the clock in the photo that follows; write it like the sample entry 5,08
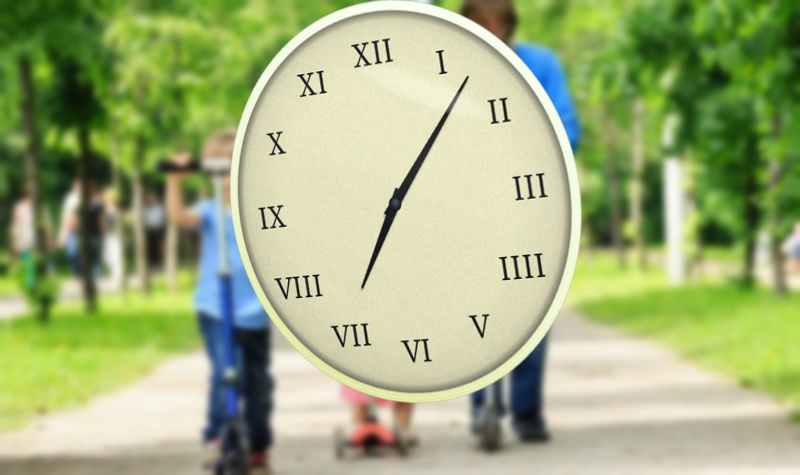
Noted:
7,07
